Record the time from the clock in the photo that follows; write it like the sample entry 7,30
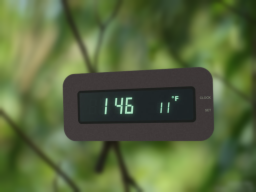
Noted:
1,46
